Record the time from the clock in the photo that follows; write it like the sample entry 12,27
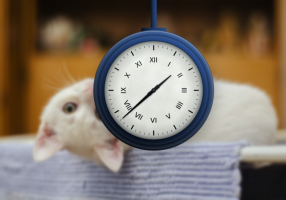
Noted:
1,38
